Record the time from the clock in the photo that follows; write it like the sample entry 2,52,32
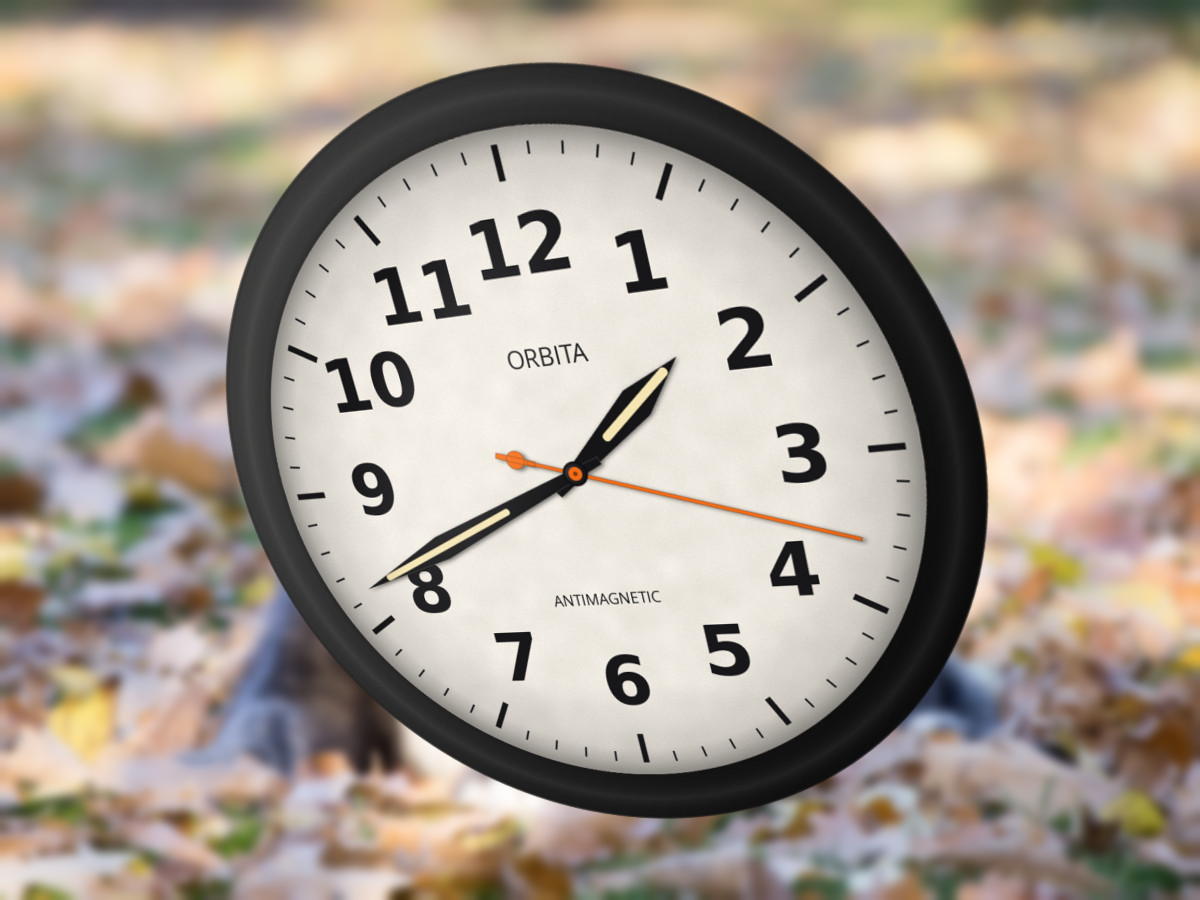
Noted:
1,41,18
